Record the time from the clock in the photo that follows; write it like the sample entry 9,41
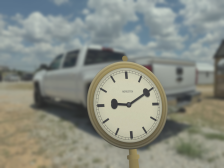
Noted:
9,10
